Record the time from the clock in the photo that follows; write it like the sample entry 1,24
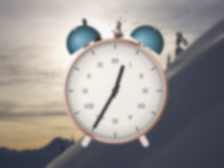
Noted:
12,35
